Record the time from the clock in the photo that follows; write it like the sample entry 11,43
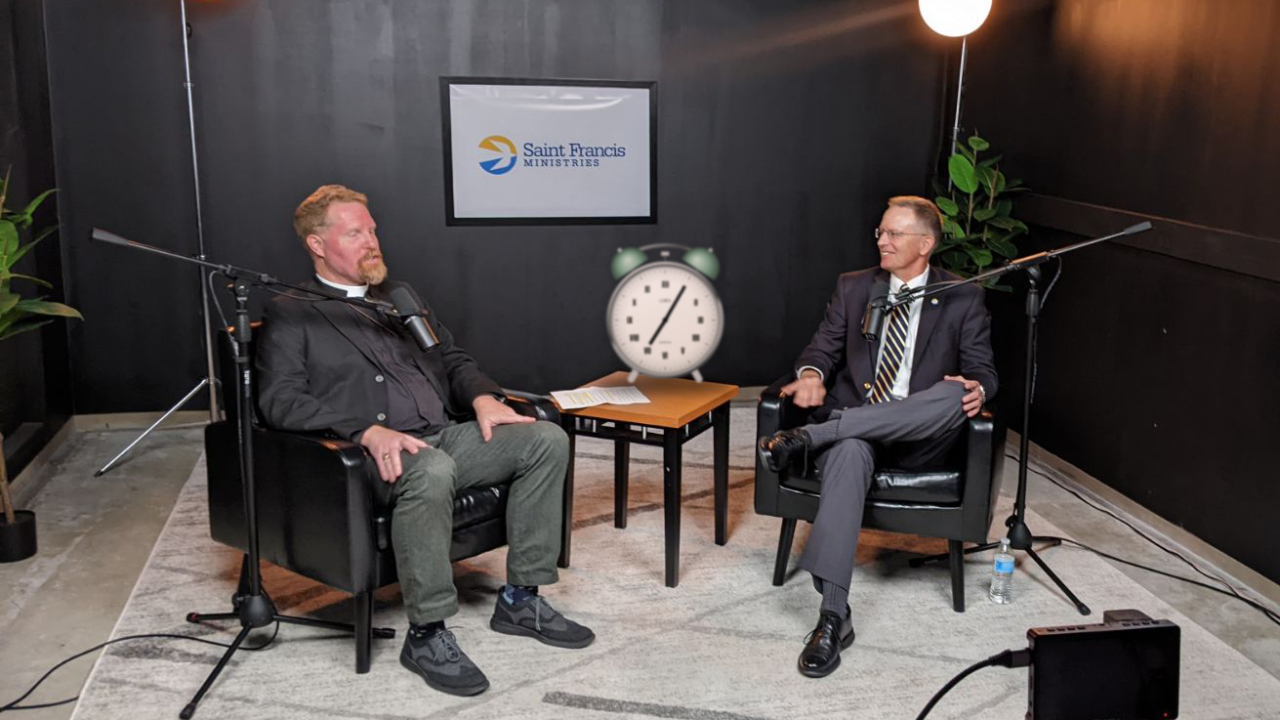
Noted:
7,05
